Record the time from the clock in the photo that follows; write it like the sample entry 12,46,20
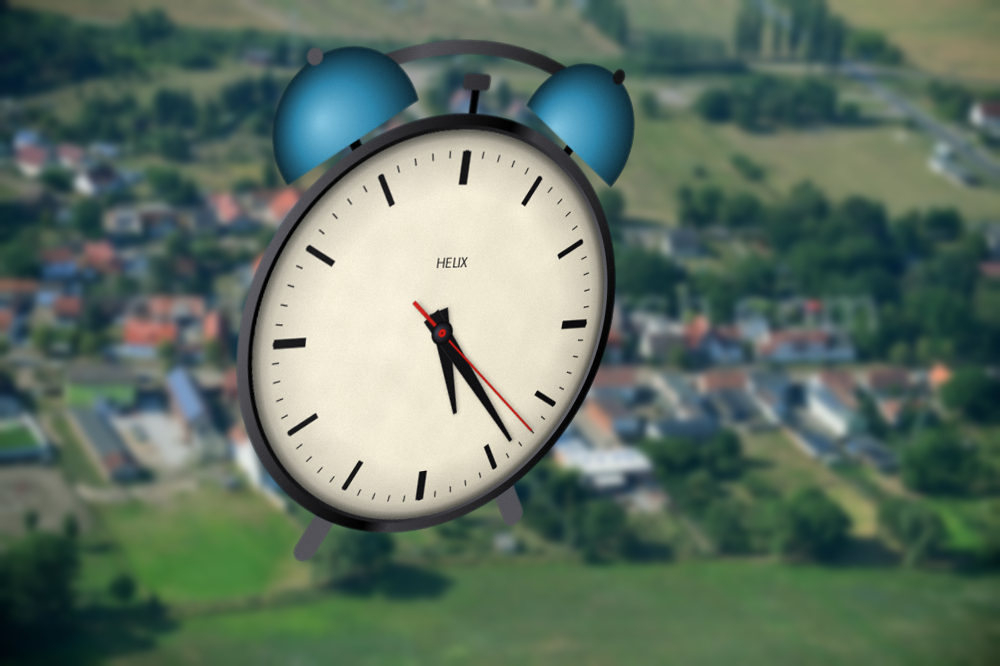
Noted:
5,23,22
